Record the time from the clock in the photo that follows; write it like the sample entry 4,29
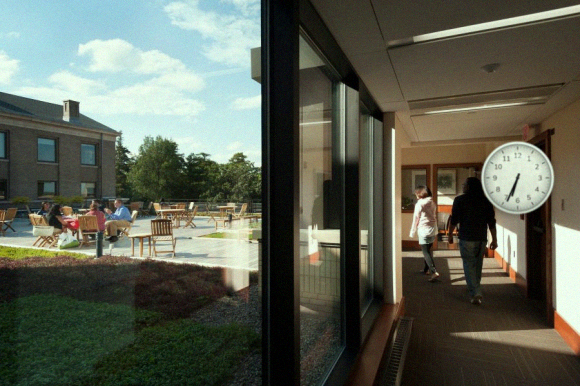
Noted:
6,34
